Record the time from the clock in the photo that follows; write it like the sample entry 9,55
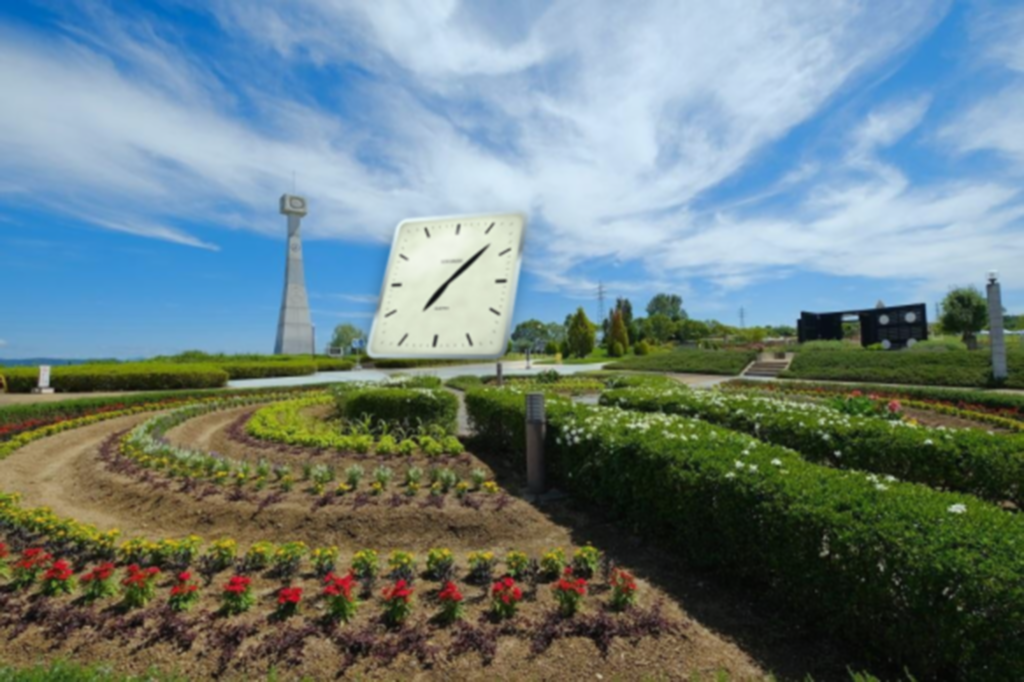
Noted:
7,07
